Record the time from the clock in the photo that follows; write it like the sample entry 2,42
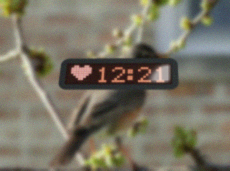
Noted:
12,21
